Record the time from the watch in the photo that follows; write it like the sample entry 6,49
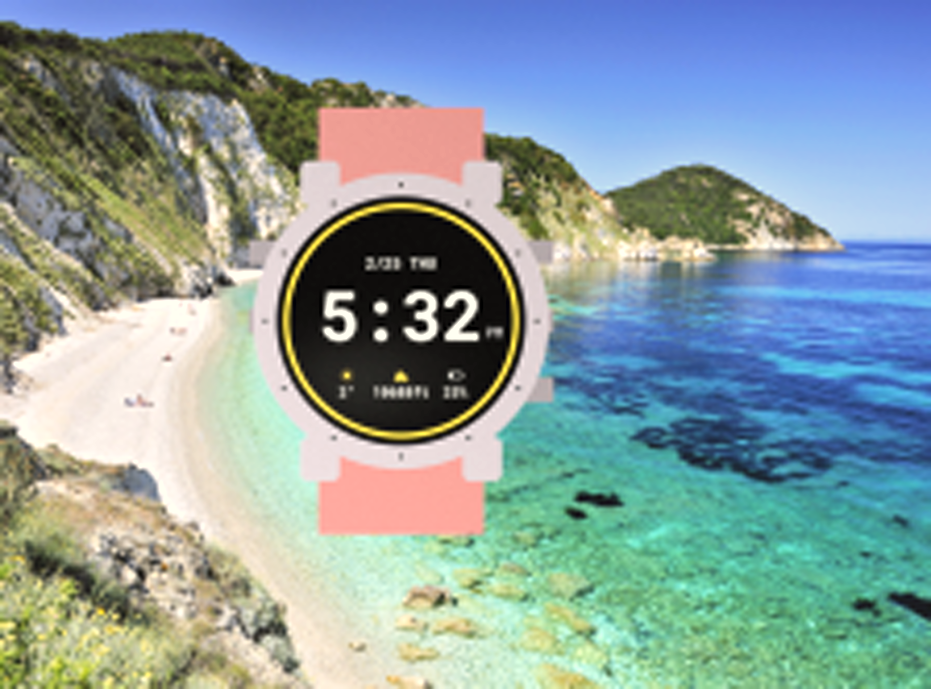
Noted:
5,32
